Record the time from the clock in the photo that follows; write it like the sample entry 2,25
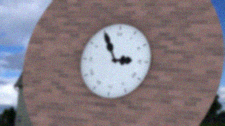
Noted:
2,55
